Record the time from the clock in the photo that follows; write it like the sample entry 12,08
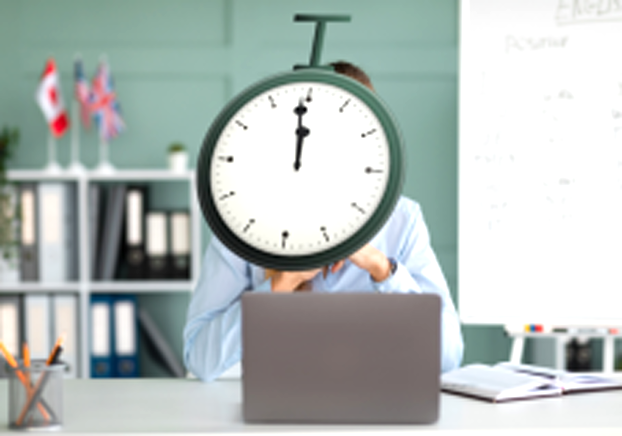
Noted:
11,59
